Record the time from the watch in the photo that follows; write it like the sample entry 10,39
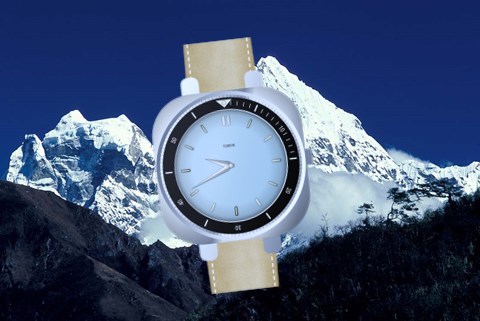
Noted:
9,41
